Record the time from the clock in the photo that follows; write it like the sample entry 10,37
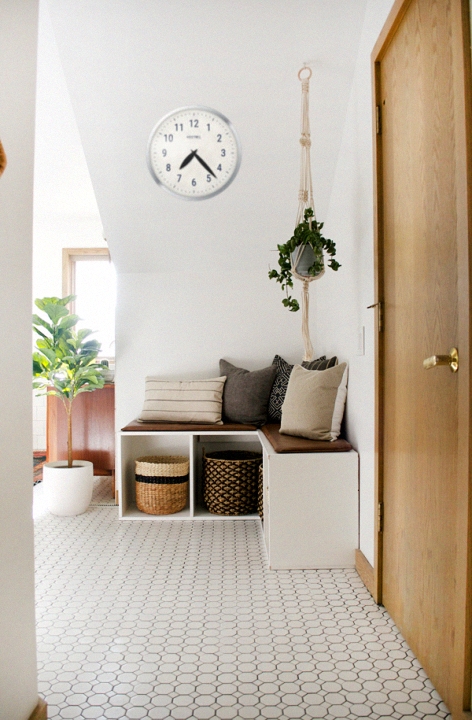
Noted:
7,23
